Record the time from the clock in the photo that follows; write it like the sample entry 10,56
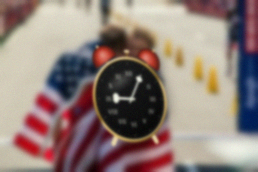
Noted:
9,05
